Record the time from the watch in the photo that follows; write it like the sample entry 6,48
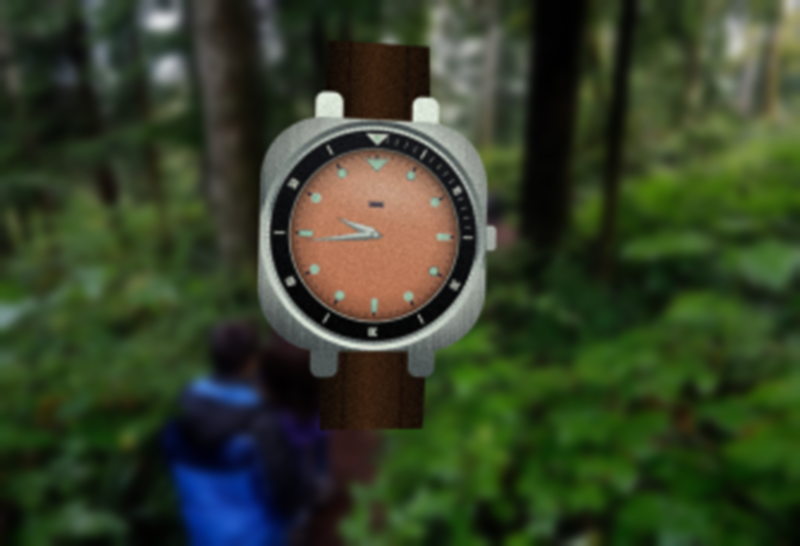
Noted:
9,44
